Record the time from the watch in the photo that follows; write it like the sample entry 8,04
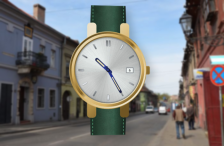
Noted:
10,25
